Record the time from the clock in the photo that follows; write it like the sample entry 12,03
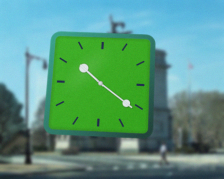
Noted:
10,21
